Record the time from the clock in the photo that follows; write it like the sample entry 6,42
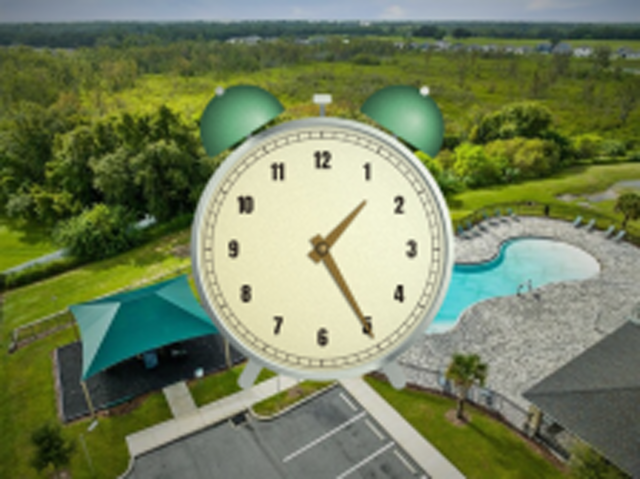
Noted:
1,25
